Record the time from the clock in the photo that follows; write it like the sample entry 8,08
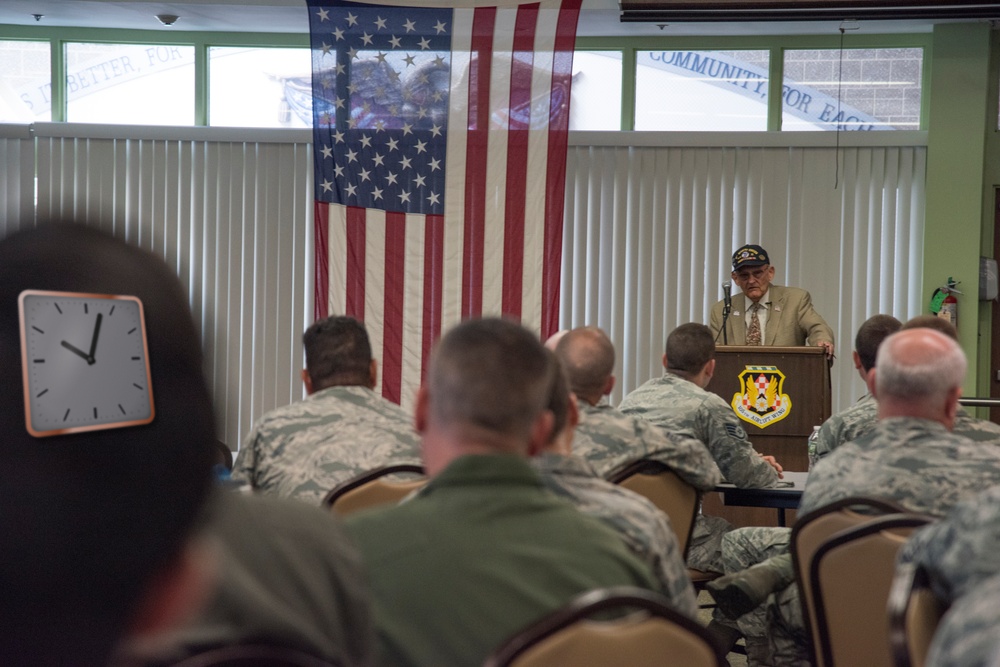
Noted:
10,03
